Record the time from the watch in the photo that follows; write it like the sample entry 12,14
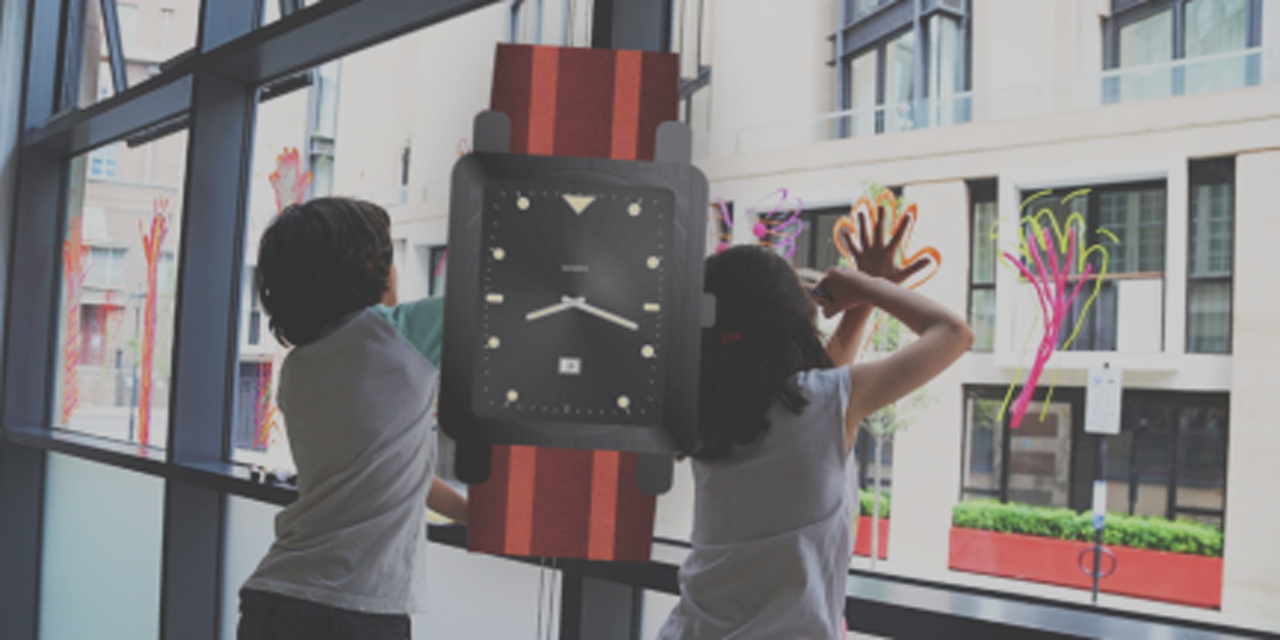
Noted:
8,18
